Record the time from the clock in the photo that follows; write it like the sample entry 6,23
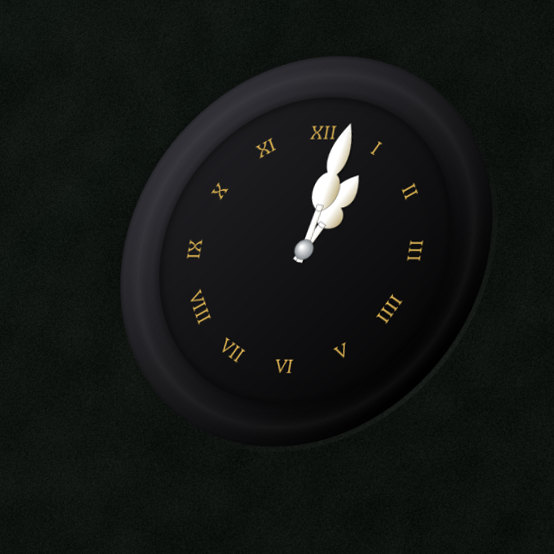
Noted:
1,02
